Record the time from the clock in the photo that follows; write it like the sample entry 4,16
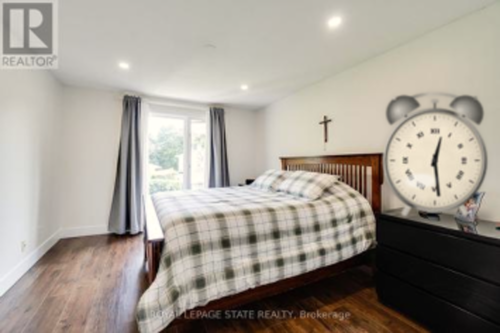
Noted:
12,29
